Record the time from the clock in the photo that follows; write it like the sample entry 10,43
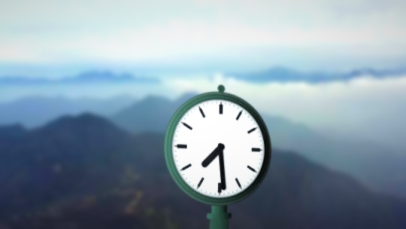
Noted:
7,29
